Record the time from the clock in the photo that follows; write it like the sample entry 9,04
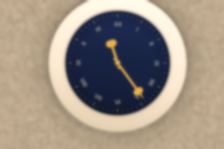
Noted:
11,24
